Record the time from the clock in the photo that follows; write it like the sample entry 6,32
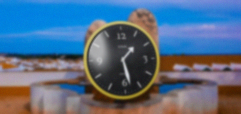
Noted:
1,28
